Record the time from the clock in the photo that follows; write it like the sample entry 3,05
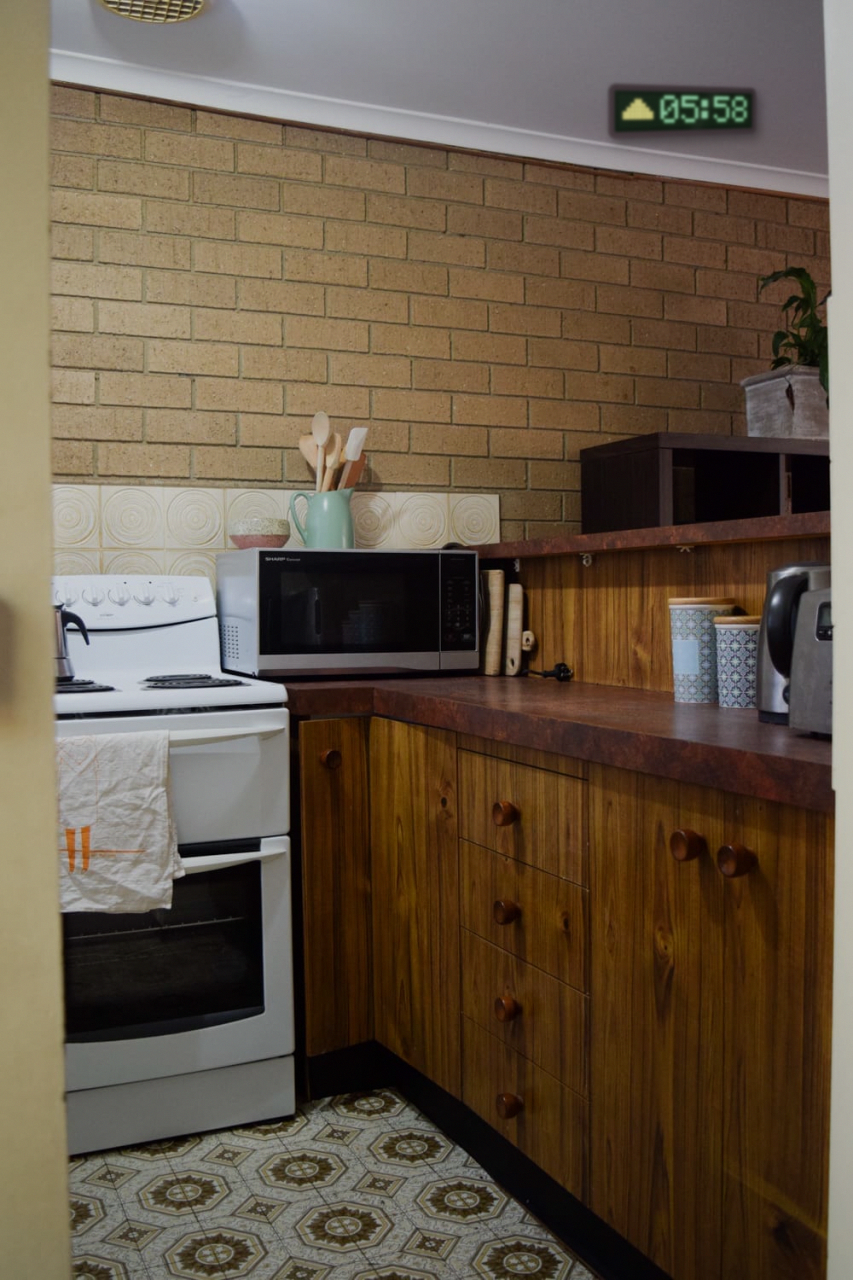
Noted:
5,58
